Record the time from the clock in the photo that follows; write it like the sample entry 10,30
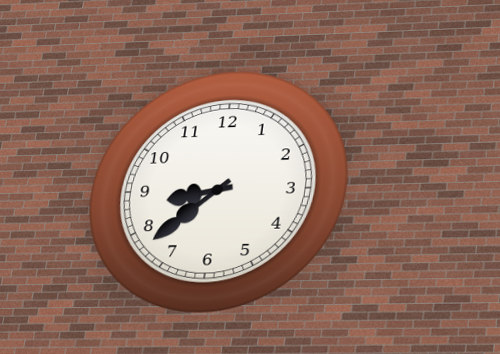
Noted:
8,38
